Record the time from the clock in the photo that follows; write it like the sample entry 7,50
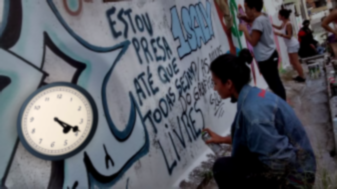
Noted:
4,19
